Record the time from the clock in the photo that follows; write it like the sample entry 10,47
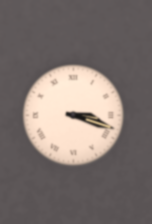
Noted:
3,18
